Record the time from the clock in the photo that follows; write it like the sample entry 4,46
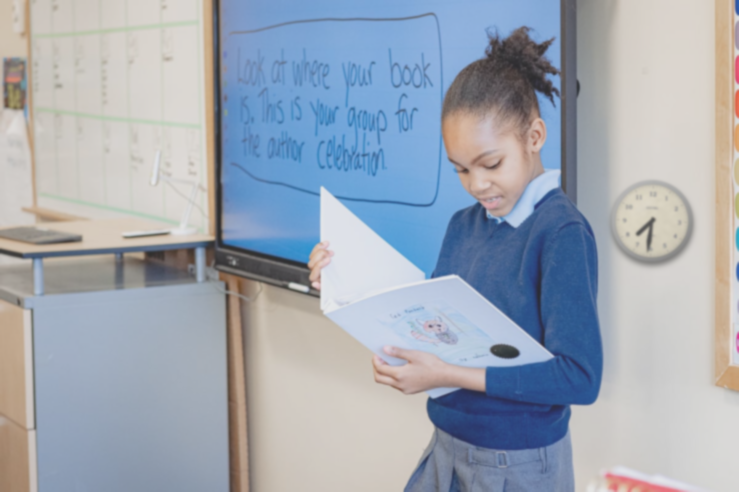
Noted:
7,31
